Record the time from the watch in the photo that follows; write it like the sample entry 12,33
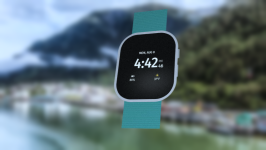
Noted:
4,42
